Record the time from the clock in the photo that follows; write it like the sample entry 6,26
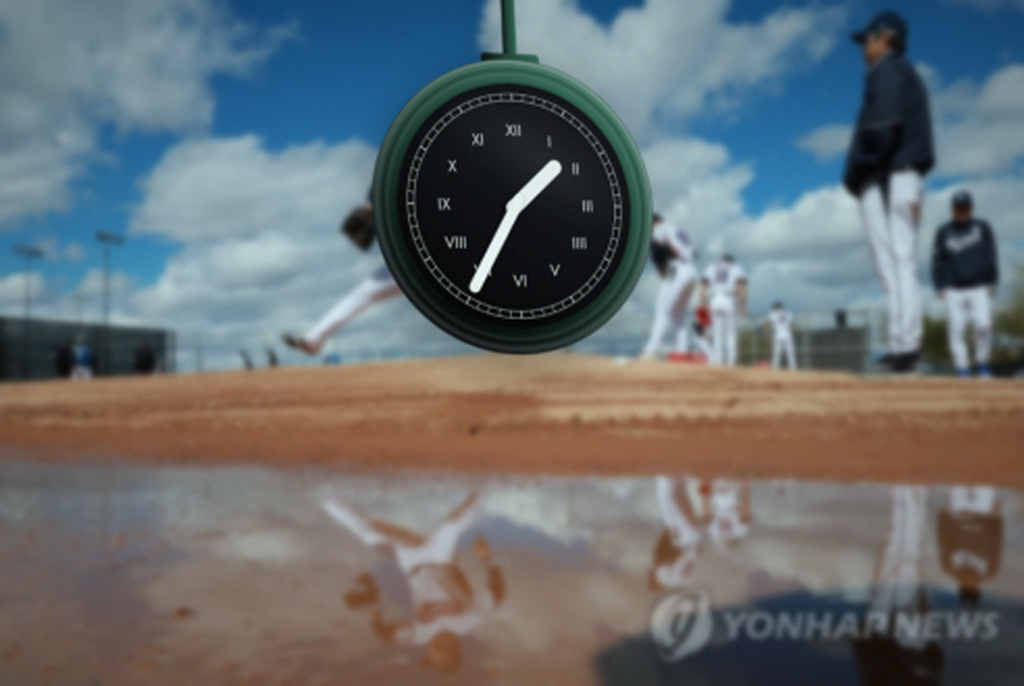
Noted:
1,35
